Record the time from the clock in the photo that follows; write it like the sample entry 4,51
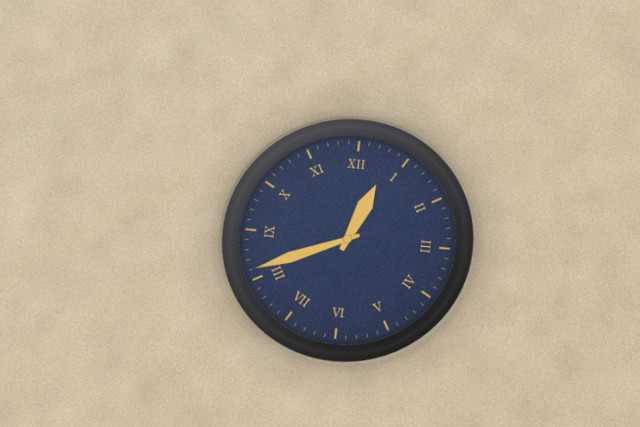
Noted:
12,41
